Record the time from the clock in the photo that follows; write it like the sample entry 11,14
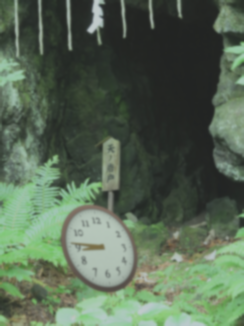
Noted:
8,46
